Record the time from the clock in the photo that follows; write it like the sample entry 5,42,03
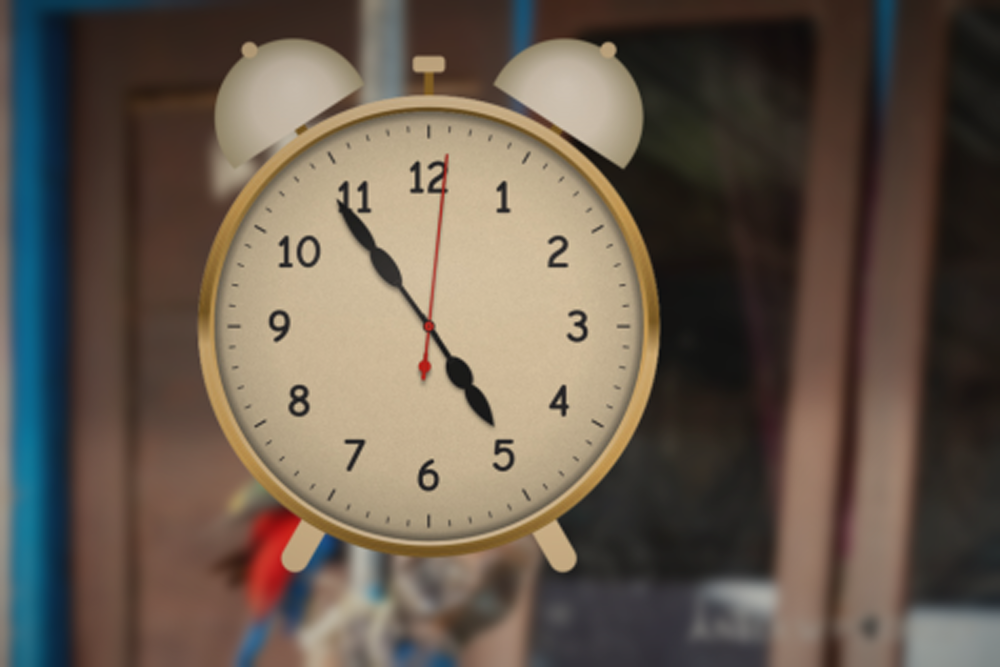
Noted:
4,54,01
